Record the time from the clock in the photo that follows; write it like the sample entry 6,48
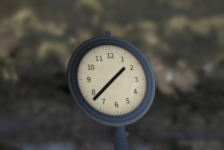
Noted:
1,38
